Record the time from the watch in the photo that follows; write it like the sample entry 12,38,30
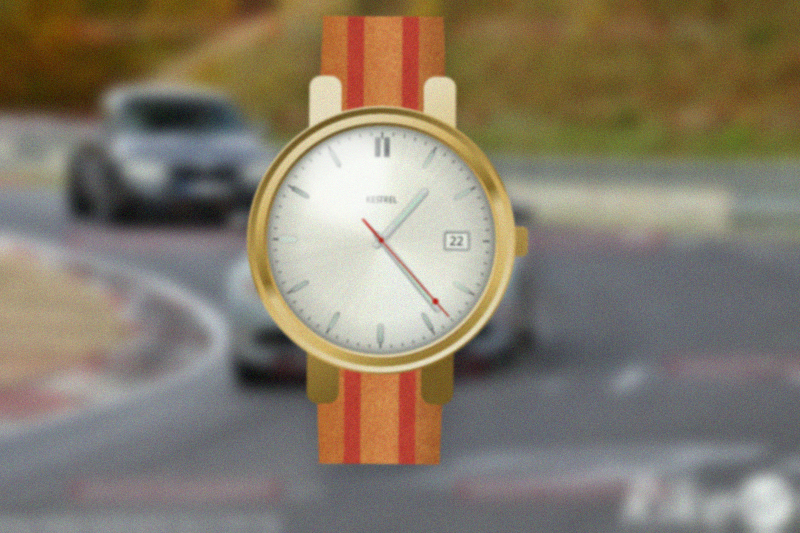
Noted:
1,23,23
